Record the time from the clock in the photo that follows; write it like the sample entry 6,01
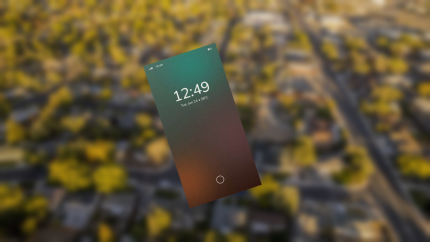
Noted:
12,49
